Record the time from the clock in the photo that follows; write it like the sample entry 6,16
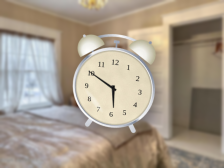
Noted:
5,50
